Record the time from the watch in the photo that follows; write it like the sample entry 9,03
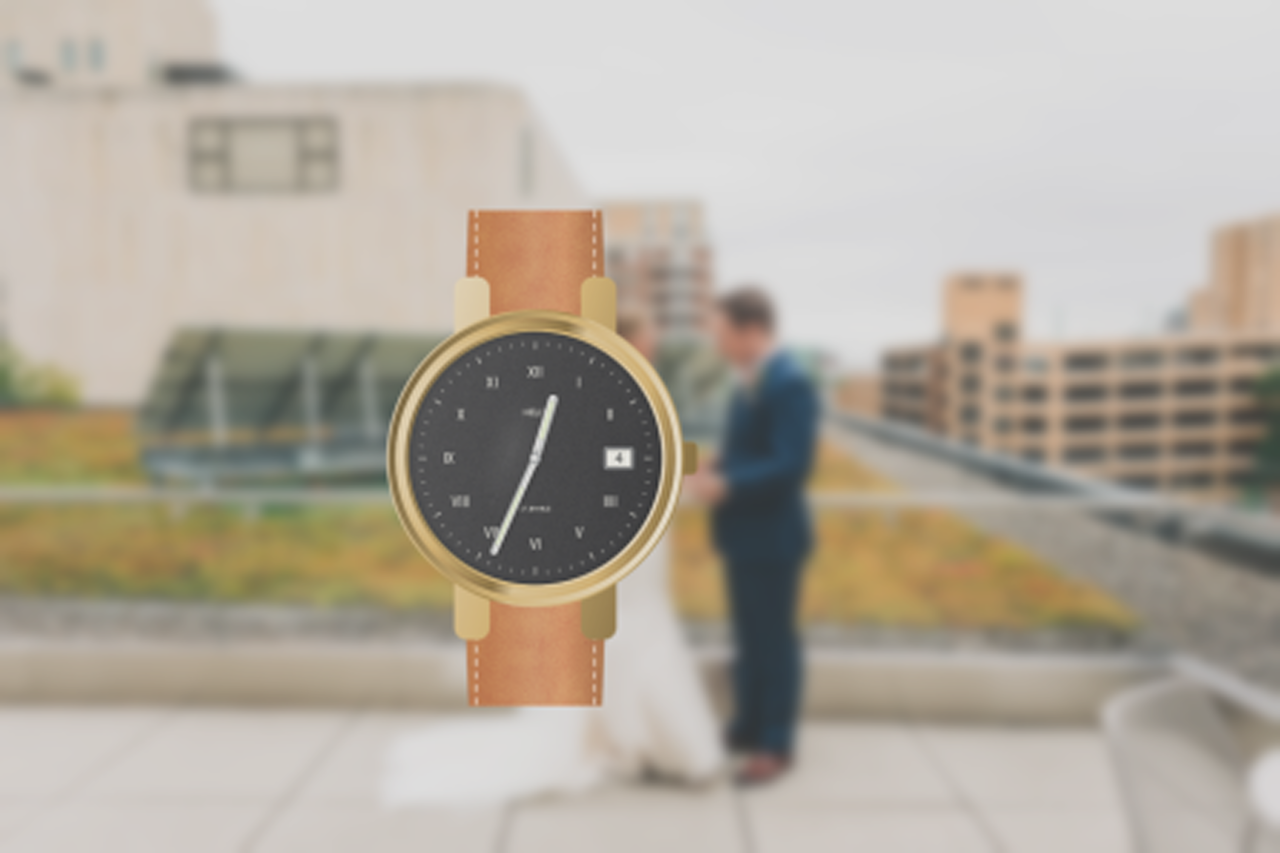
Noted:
12,34
